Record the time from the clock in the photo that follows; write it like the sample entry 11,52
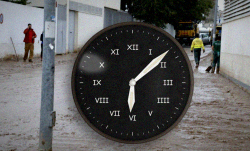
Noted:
6,08
